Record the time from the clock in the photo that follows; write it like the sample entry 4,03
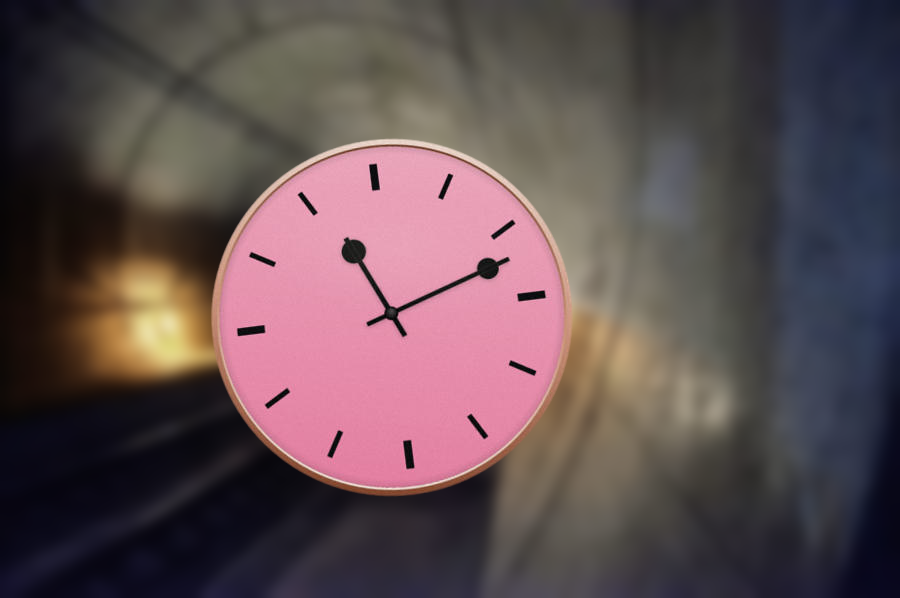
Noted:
11,12
